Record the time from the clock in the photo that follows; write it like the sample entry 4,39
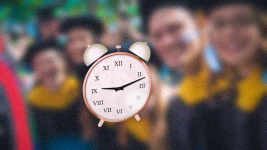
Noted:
9,12
